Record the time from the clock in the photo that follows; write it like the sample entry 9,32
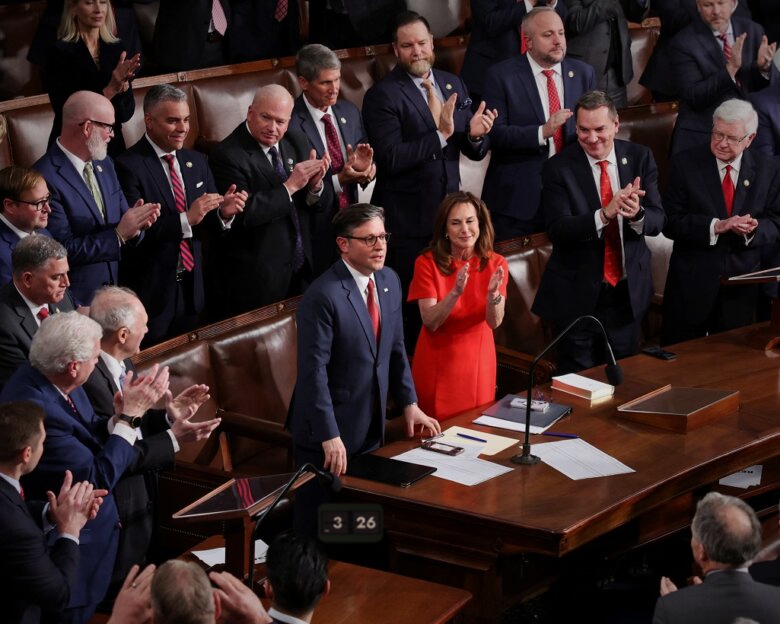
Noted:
3,26
